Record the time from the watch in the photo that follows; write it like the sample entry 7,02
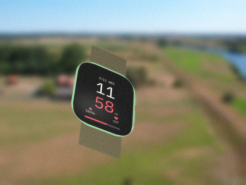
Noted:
11,58
